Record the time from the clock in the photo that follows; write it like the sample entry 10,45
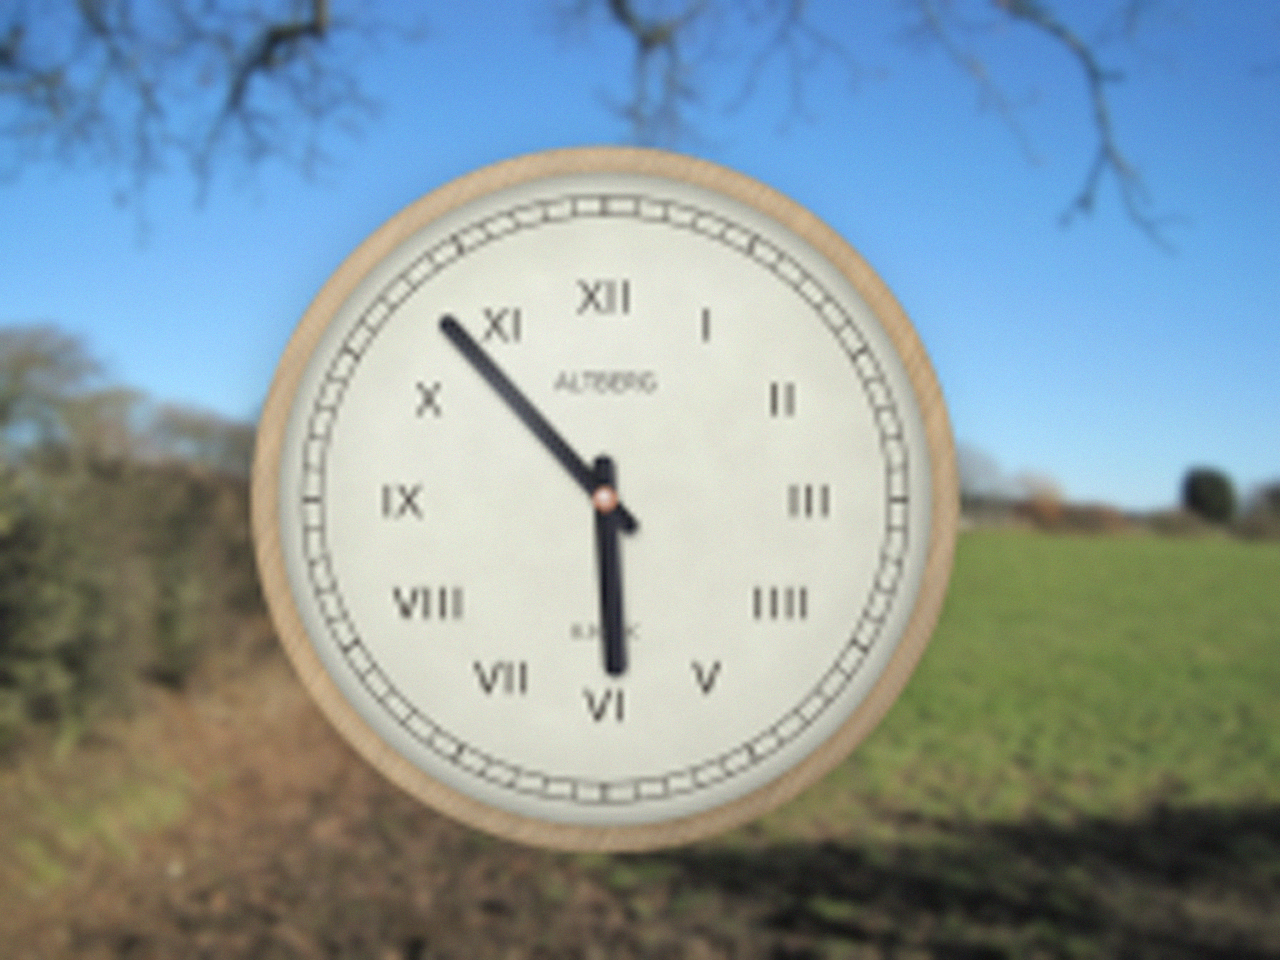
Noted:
5,53
